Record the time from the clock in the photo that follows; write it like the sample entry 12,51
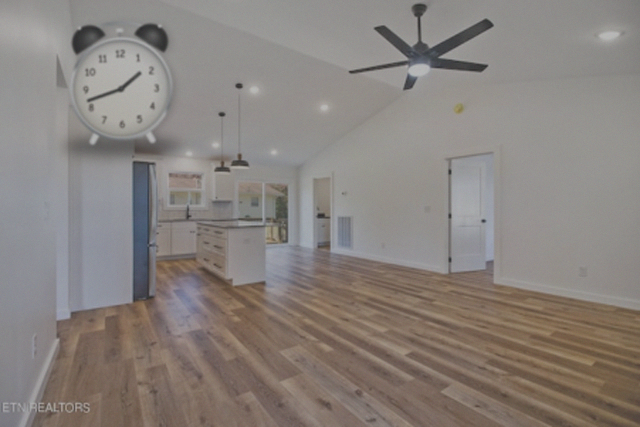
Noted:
1,42
